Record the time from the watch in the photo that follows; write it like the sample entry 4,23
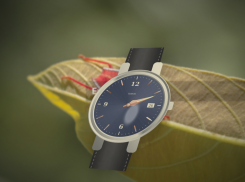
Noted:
2,11
